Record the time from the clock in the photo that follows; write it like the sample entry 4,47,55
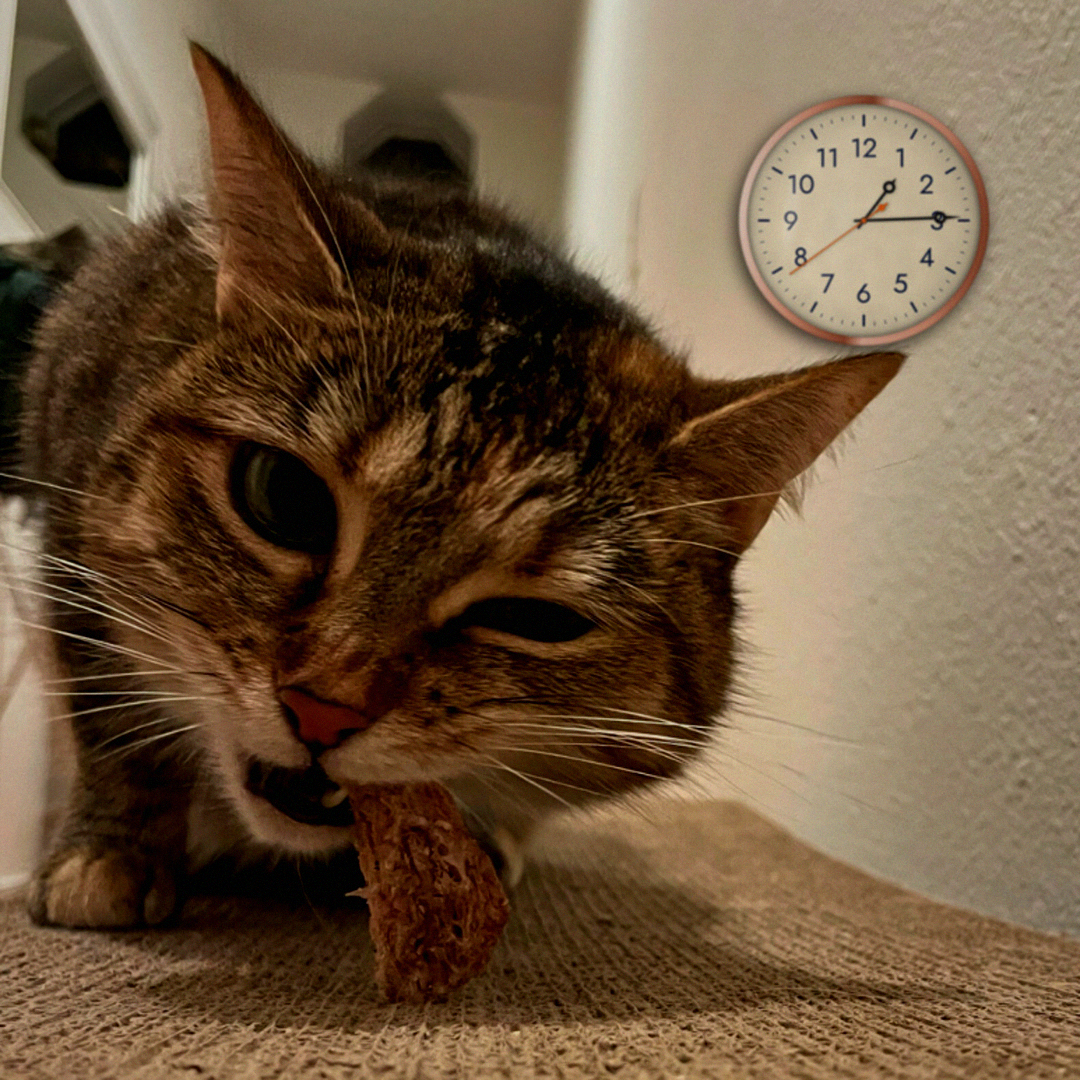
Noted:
1,14,39
